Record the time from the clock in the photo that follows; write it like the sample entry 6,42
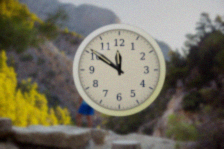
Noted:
11,51
